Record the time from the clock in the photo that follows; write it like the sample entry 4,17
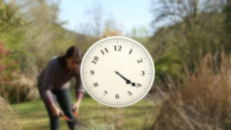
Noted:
4,21
